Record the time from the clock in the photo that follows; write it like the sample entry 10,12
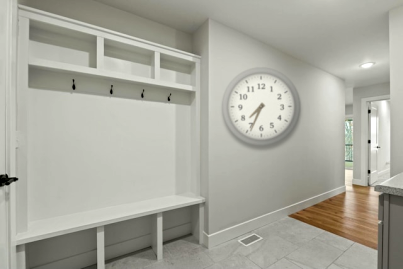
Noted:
7,34
